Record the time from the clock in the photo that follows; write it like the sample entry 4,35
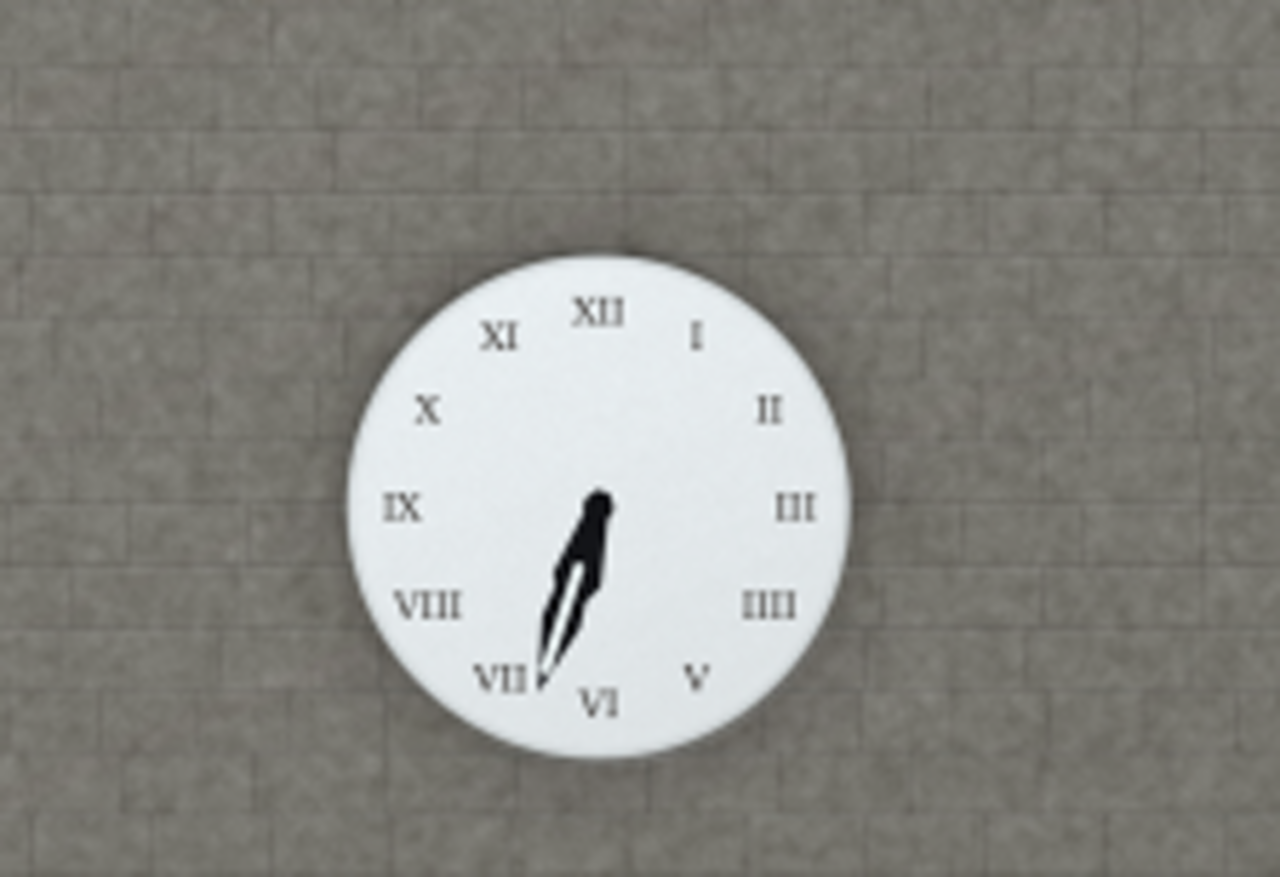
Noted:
6,33
